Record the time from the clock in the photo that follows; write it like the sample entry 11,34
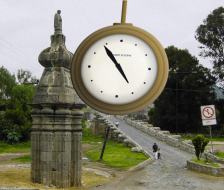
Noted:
4,54
